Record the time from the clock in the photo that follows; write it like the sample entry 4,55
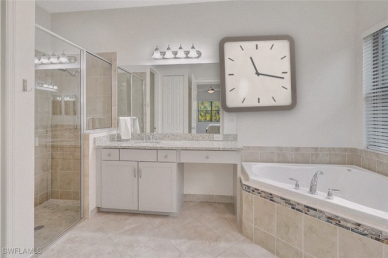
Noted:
11,17
